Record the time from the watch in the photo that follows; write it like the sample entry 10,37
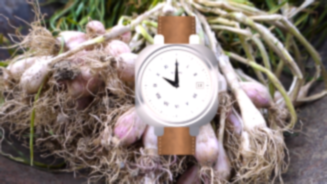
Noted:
10,00
